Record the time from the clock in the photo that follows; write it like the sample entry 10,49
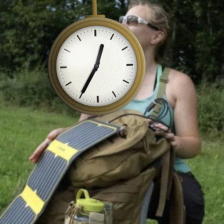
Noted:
12,35
